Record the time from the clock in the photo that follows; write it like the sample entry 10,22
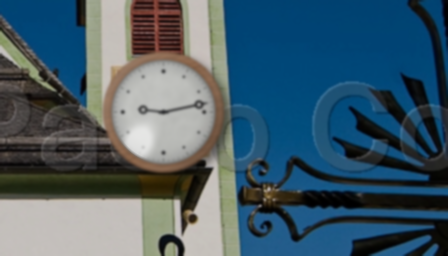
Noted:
9,13
